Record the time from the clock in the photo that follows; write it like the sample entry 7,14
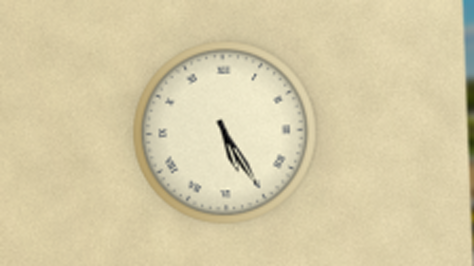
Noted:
5,25
